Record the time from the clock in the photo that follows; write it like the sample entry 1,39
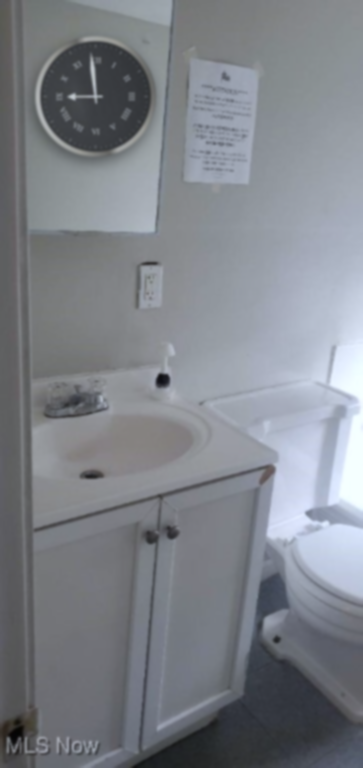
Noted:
8,59
